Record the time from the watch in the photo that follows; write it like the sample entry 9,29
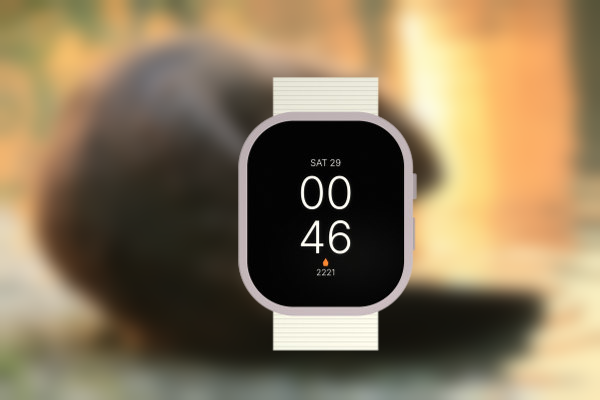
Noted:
0,46
